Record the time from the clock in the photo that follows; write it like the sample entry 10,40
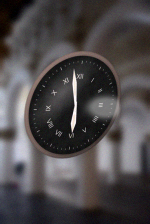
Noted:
5,58
